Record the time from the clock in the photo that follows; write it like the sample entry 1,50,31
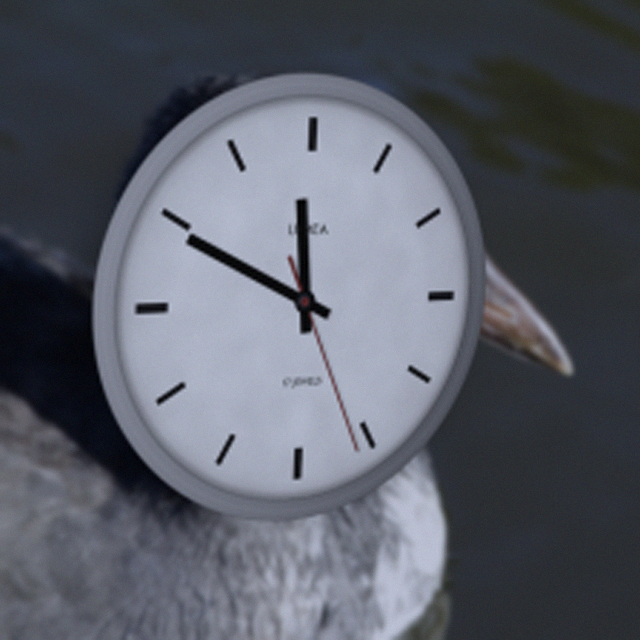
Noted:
11,49,26
